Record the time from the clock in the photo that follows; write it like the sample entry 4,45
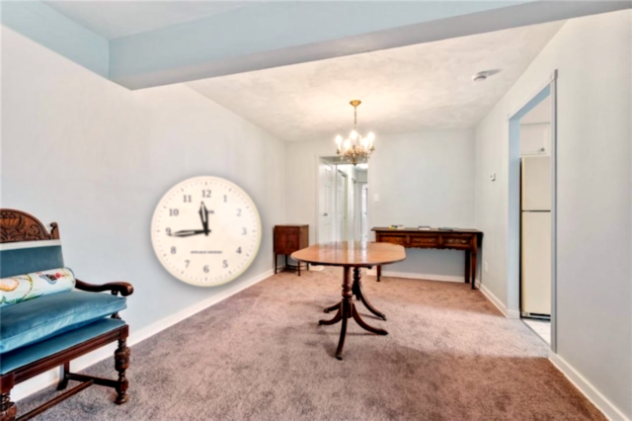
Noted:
11,44
